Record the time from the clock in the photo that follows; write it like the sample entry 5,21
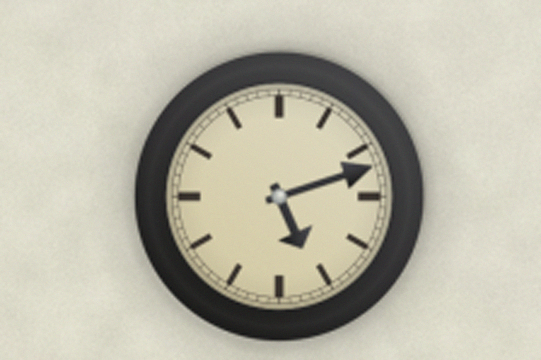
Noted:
5,12
